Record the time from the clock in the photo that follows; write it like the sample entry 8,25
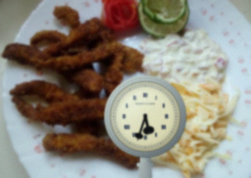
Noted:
5,33
